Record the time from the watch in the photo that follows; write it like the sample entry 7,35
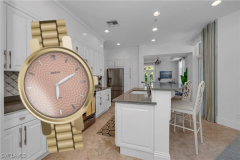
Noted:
6,11
